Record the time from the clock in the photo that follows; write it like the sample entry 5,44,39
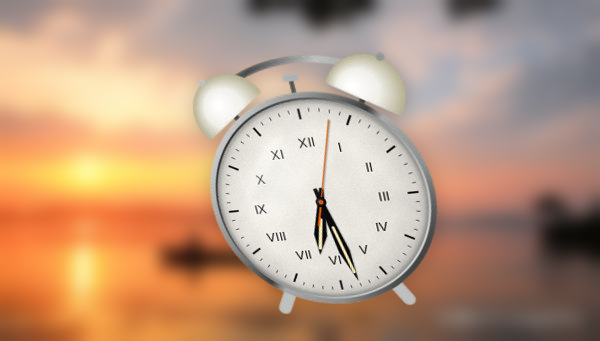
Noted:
6,28,03
